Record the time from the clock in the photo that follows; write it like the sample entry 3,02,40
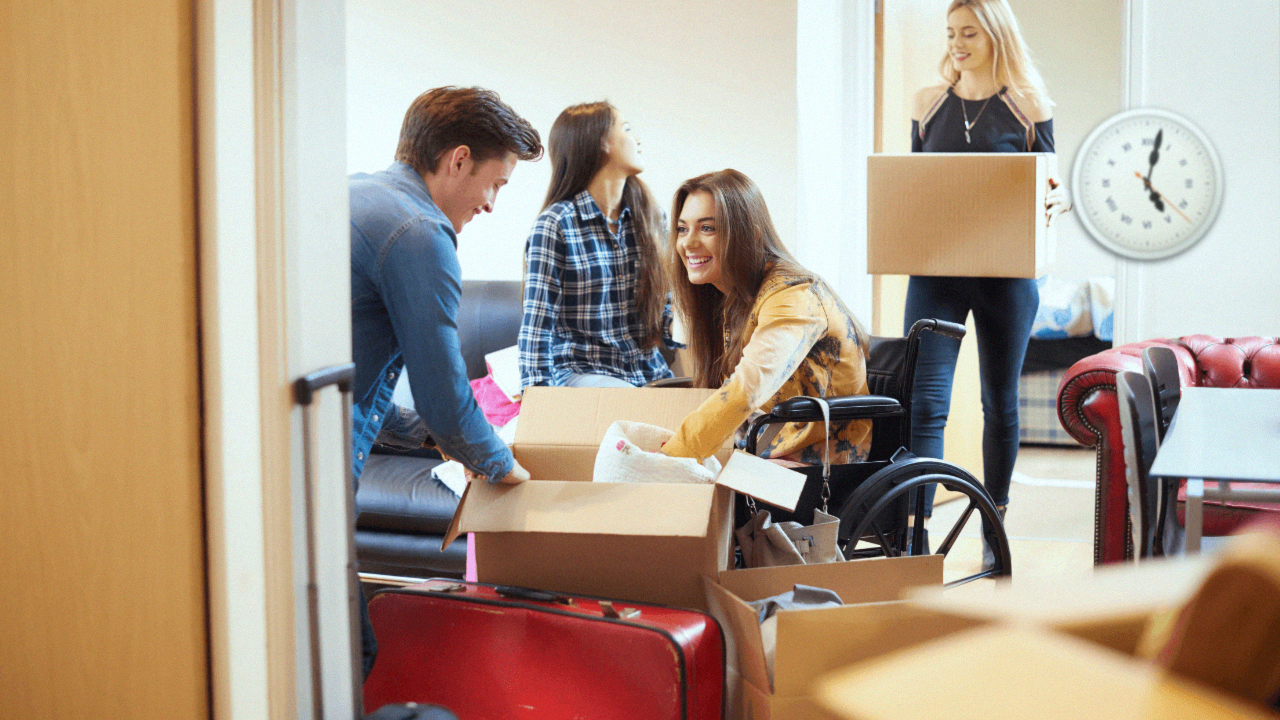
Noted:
5,02,22
